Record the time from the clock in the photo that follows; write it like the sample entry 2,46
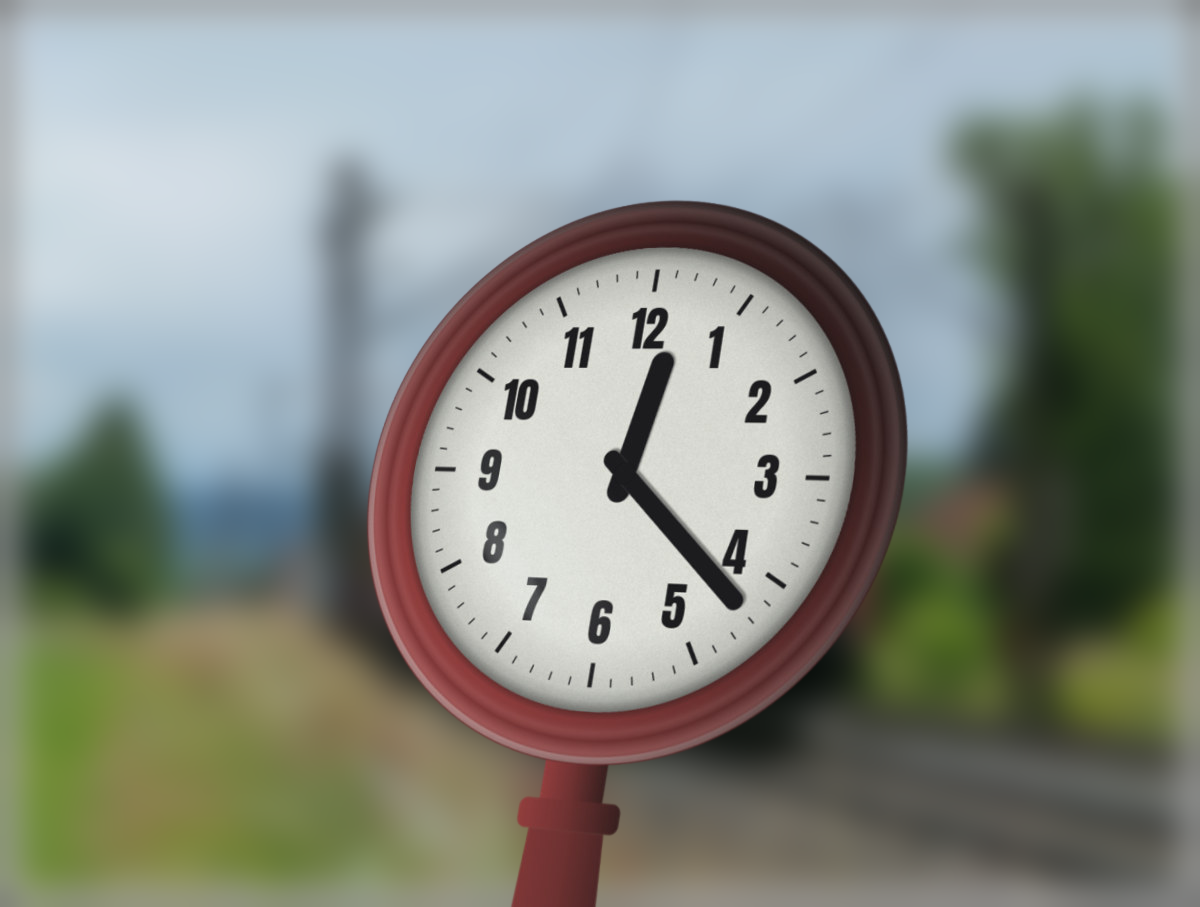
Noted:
12,22
